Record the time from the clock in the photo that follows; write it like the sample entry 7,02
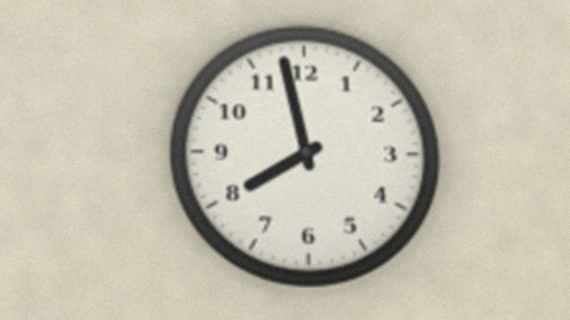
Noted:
7,58
